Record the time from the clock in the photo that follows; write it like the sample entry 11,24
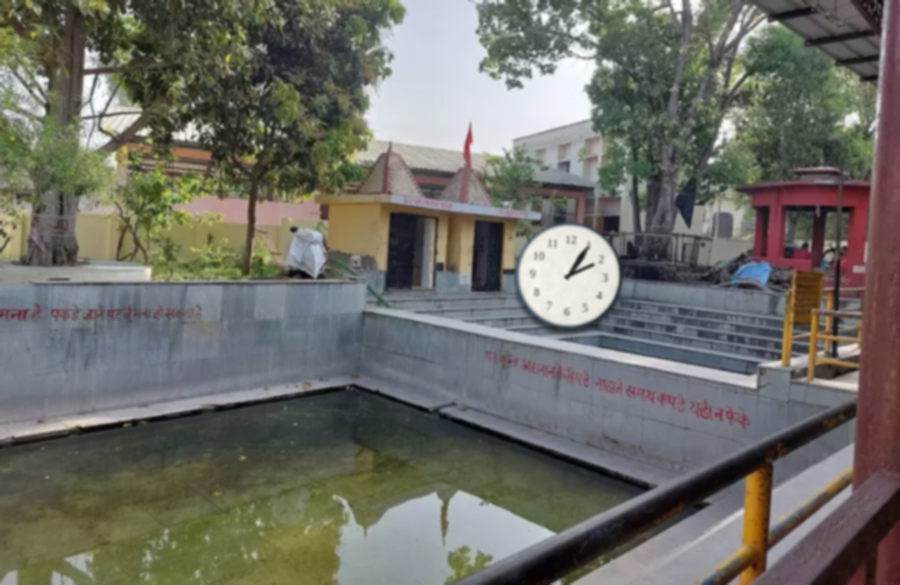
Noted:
2,05
